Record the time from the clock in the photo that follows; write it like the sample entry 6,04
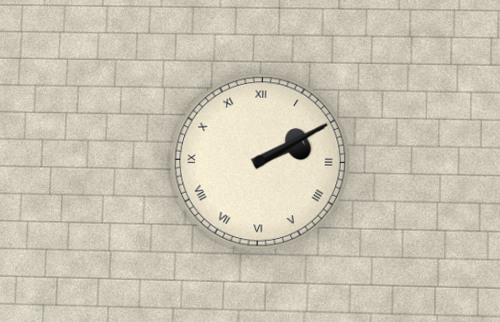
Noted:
2,10
